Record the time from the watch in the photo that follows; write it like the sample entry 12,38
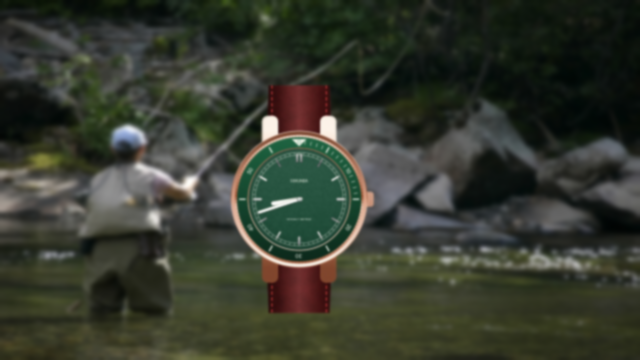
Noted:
8,42
